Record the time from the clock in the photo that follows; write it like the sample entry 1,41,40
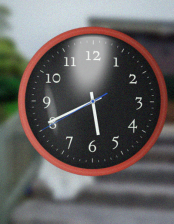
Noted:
5,40,40
